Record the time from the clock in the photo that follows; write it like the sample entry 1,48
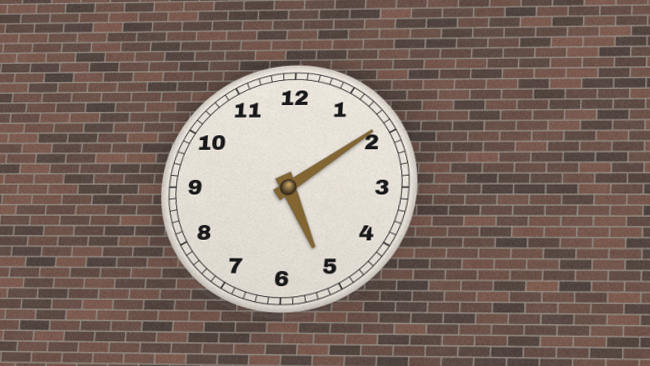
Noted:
5,09
